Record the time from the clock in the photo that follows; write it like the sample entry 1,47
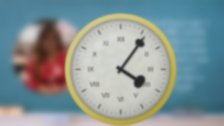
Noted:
4,06
